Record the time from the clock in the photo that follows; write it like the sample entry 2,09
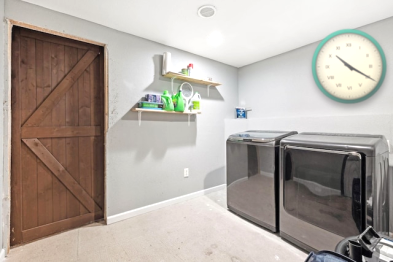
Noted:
10,20
